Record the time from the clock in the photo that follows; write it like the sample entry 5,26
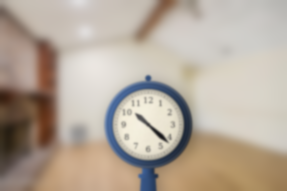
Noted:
10,22
